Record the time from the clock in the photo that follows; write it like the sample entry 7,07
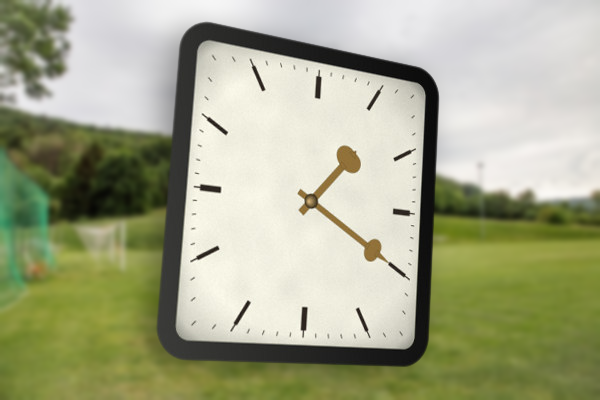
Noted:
1,20
